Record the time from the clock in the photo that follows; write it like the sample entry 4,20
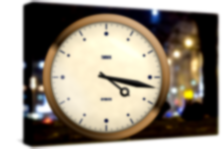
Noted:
4,17
